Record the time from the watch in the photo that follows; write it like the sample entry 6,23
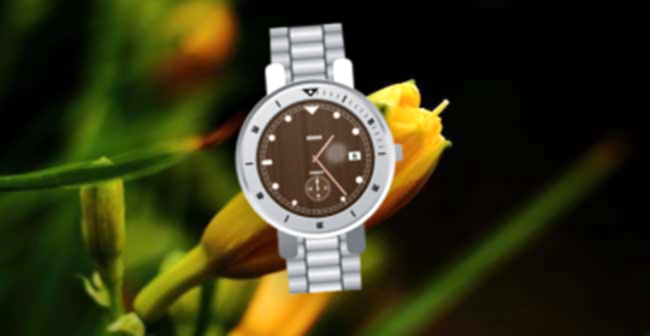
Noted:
1,24
